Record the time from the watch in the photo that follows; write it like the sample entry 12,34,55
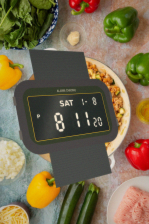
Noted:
8,11,20
